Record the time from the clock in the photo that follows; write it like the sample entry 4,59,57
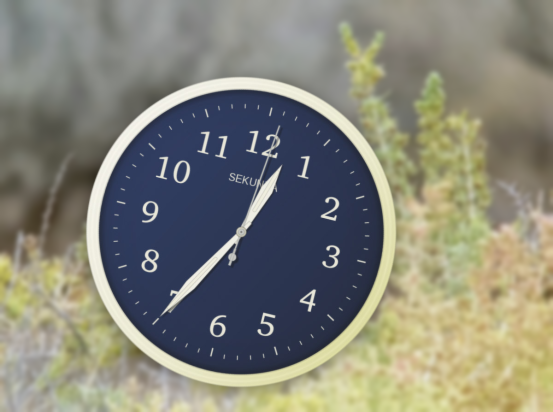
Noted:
12,35,01
